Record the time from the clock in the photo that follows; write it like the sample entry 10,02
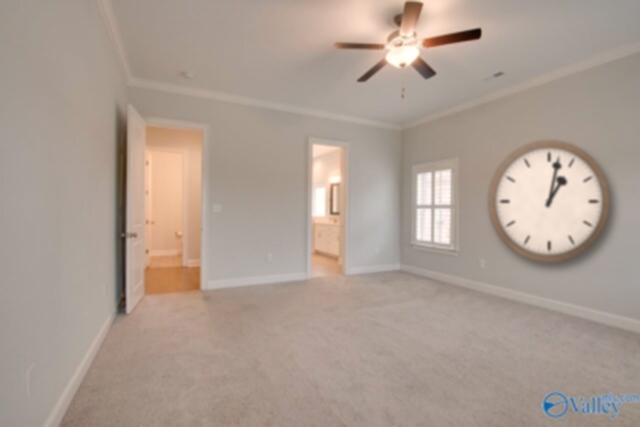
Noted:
1,02
